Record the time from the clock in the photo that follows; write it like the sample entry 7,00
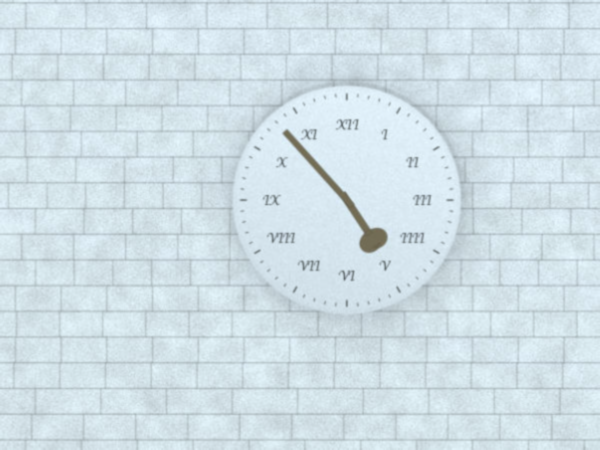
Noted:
4,53
